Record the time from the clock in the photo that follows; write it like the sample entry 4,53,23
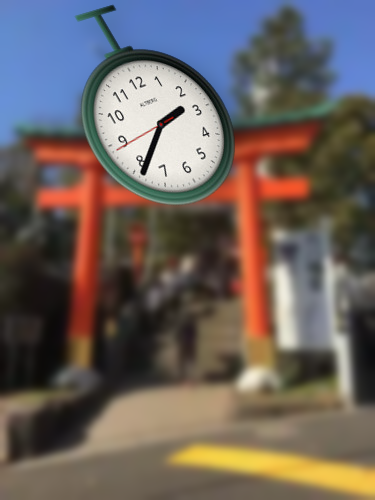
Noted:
2,38,44
